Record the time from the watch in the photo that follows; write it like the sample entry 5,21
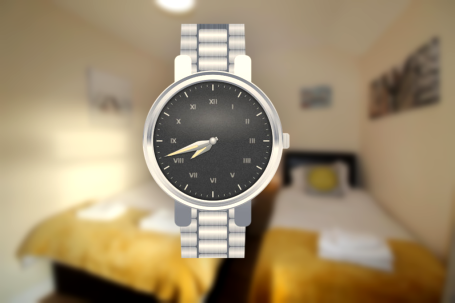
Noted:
7,42
